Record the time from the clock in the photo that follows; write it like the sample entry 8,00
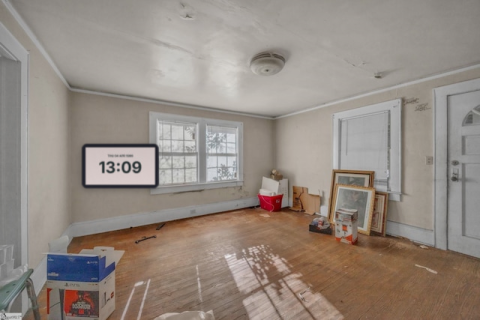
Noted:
13,09
